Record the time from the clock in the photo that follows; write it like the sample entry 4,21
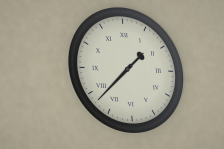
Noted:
1,38
